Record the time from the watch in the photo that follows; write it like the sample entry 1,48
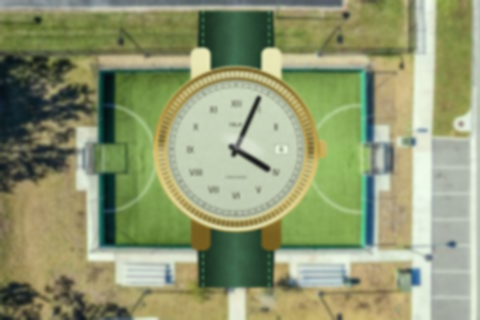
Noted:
4,04
